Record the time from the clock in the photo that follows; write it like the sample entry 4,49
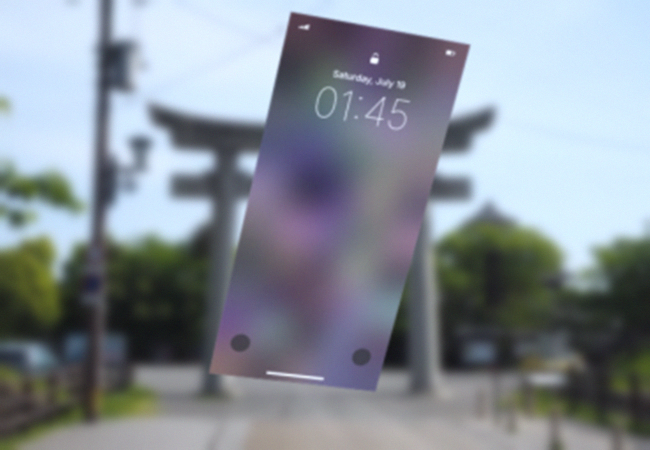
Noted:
1,45
